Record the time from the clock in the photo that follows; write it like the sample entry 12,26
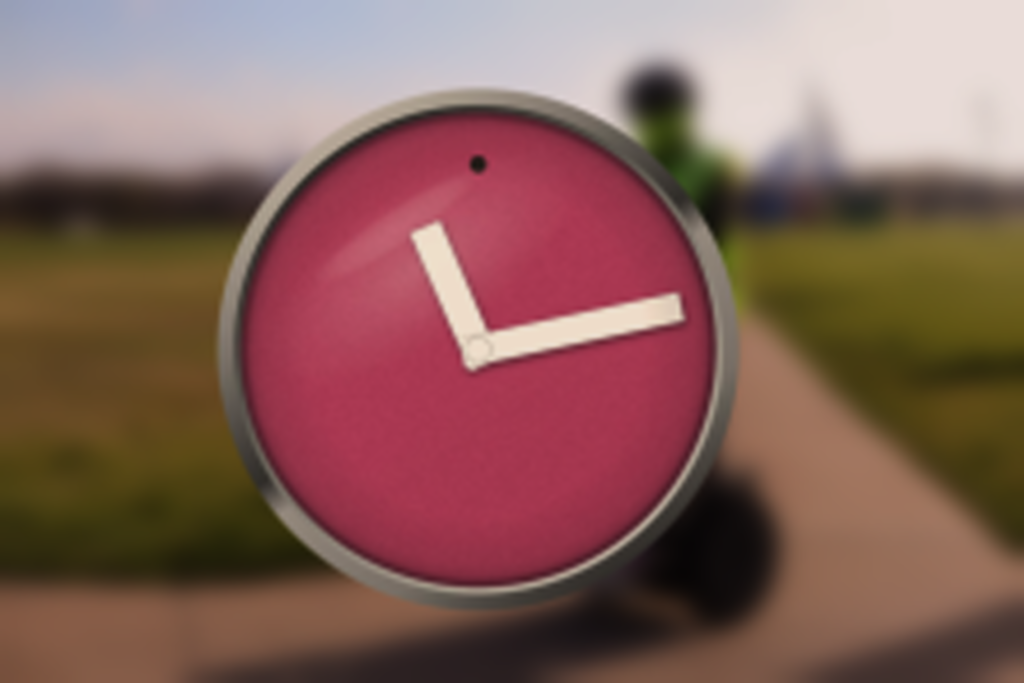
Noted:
11,13
